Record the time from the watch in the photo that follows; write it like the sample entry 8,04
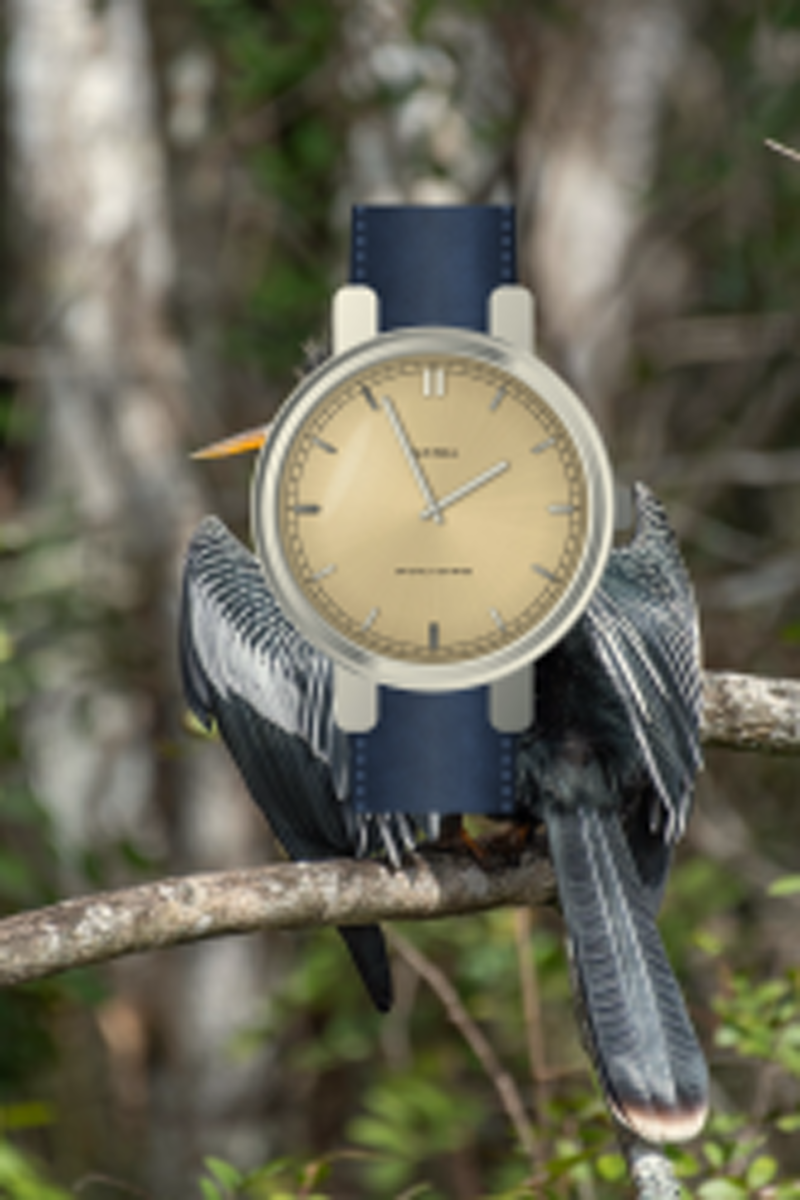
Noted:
1,56
